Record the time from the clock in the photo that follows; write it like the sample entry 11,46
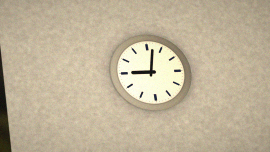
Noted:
9,02
